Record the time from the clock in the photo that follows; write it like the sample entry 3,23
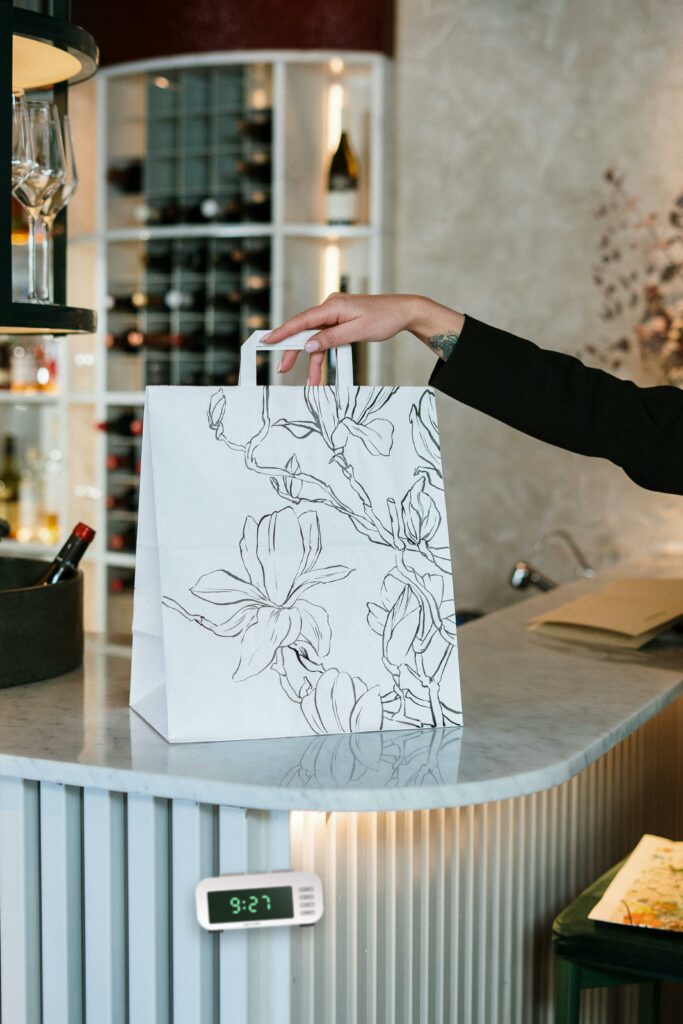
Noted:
9,27
